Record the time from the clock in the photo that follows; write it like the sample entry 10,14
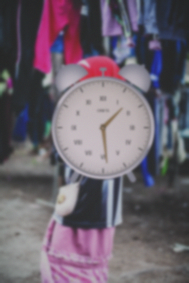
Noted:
1,29
